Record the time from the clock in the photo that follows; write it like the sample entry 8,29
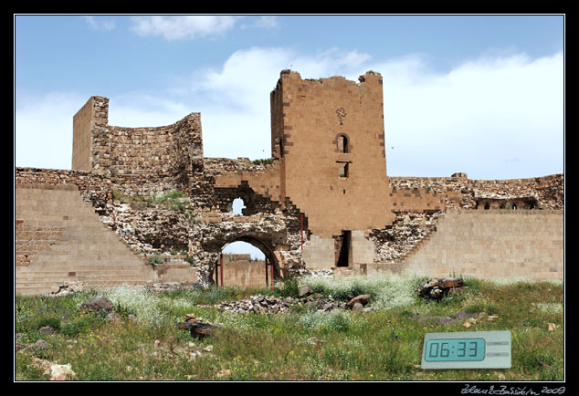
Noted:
6,33
